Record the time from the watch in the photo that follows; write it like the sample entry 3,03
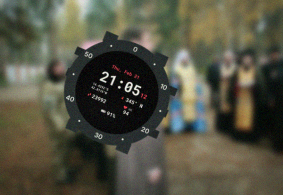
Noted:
21,05
